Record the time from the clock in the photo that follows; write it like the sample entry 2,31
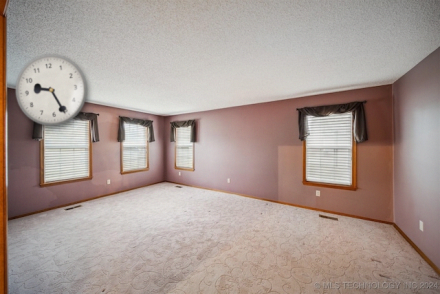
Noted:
9,26
